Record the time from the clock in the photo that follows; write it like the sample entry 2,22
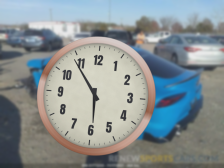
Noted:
5,54
